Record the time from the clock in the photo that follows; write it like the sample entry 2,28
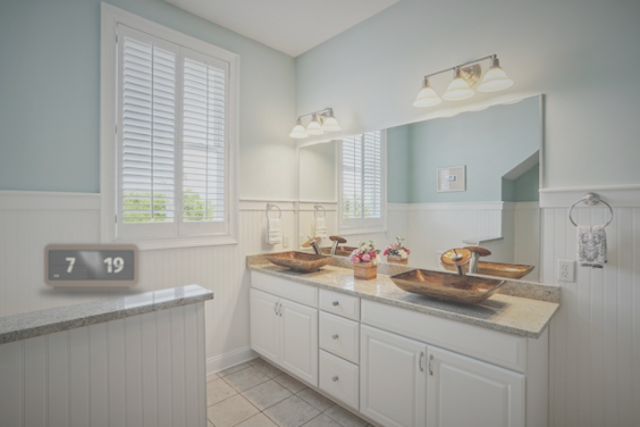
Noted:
7,19
